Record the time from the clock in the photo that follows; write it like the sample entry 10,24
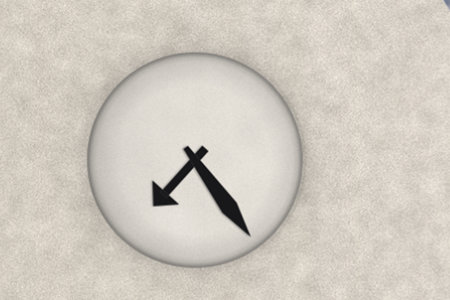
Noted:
7,24
